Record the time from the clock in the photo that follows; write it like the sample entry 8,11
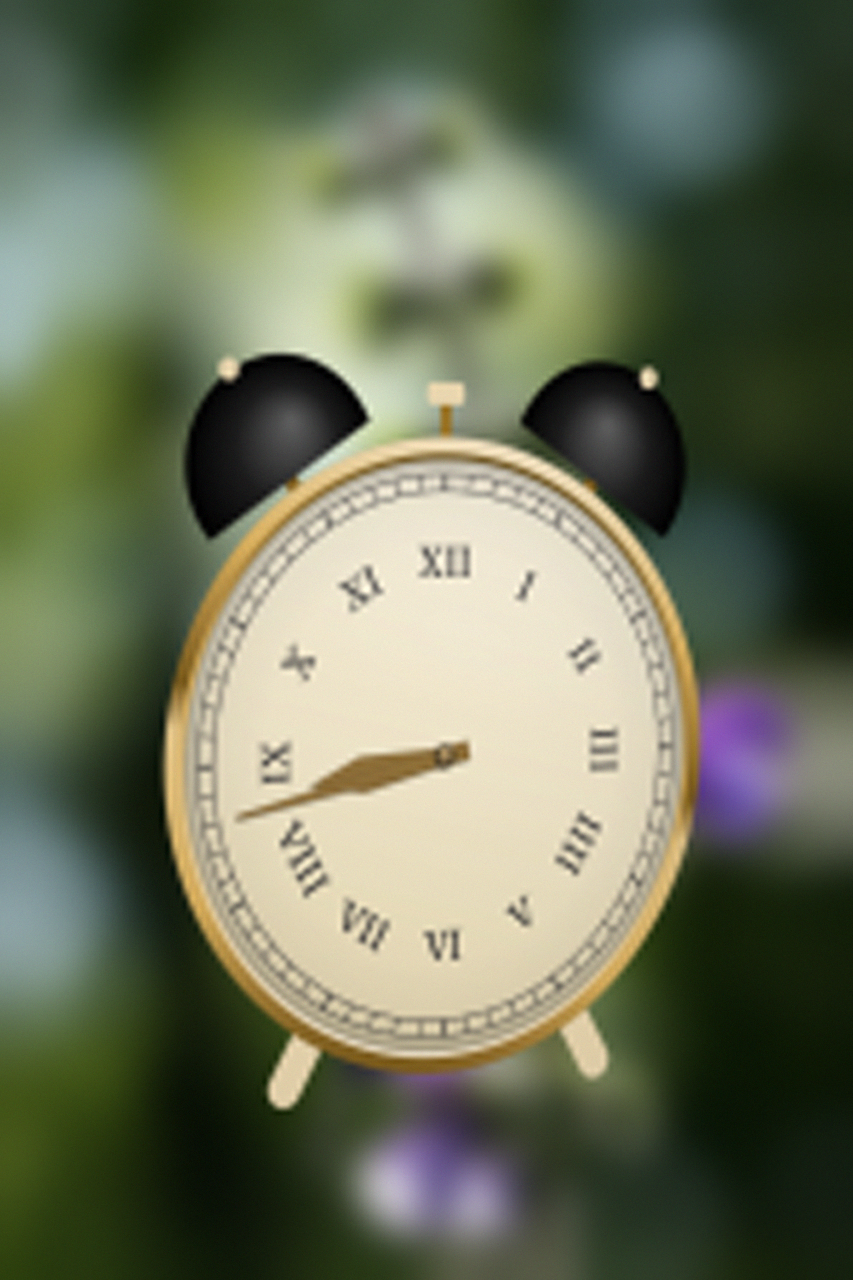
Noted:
8,43
